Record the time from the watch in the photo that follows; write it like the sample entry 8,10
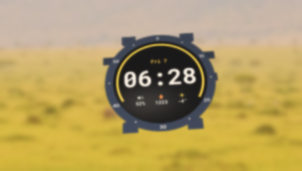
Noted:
6,28
